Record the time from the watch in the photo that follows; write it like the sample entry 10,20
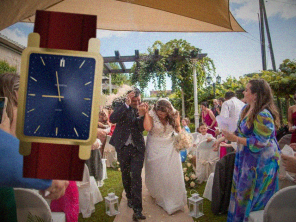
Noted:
8,58
